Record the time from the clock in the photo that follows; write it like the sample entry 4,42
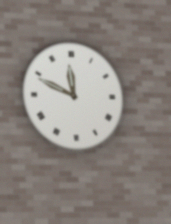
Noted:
11,49
